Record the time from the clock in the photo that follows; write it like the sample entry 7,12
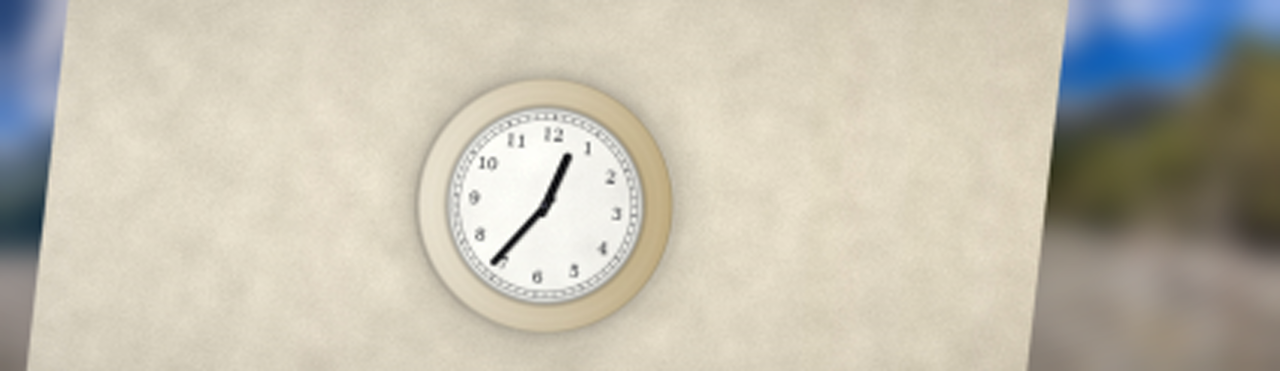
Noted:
12,36
